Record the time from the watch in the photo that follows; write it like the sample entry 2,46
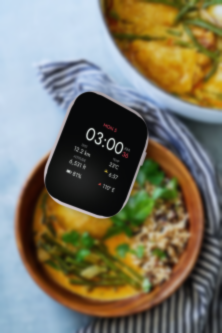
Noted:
3,00
